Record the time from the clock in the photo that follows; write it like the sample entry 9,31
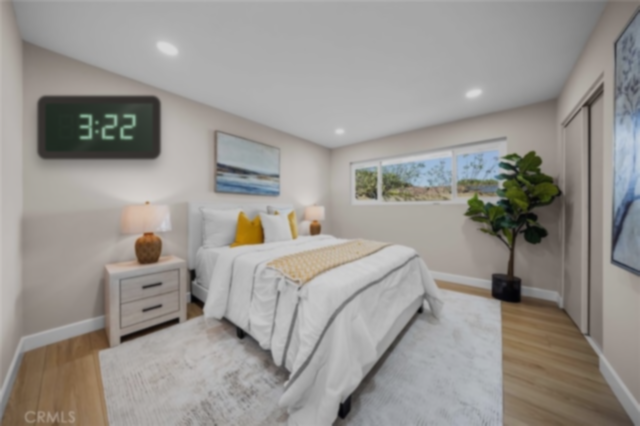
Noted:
3,22
